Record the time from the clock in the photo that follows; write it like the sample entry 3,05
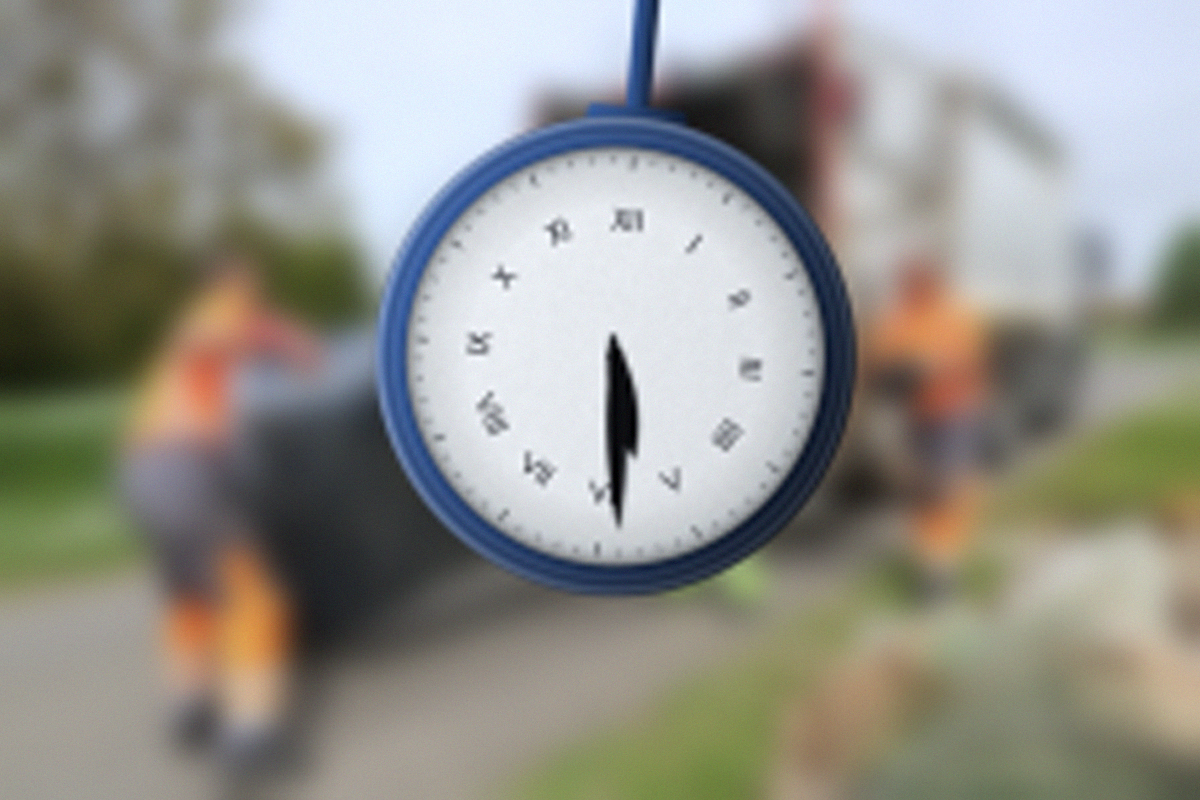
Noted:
5,29
